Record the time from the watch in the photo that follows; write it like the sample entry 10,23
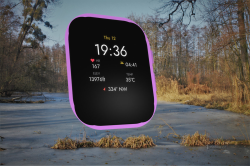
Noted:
19,36
